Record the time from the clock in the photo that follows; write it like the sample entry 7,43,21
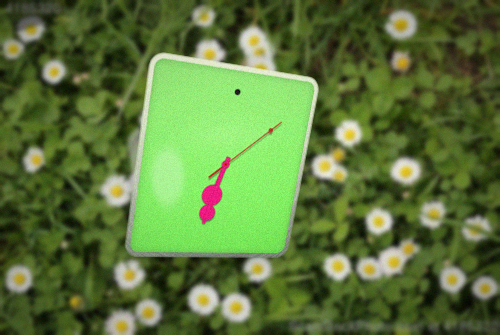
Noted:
6,32,08
